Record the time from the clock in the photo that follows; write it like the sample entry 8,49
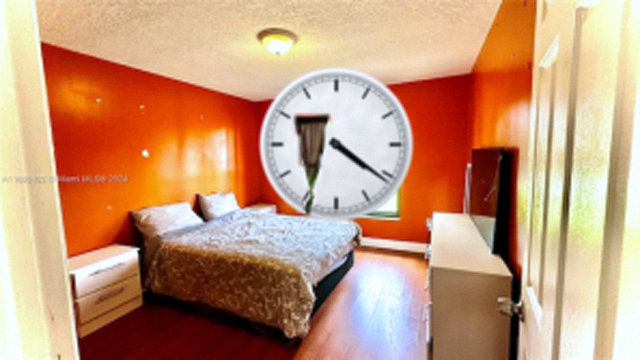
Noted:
4,21
